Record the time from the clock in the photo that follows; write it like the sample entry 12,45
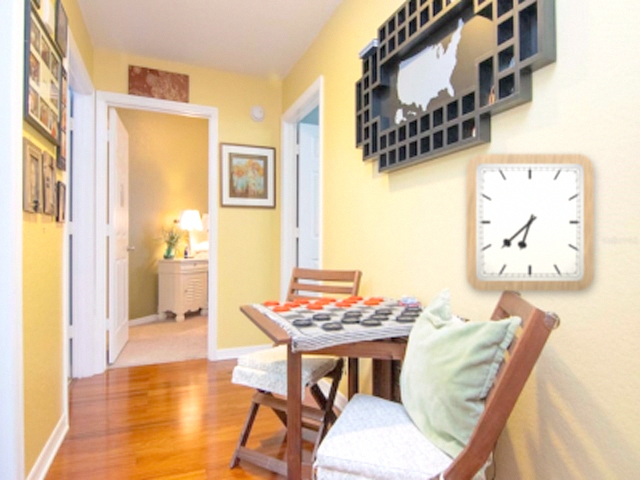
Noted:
6,38
